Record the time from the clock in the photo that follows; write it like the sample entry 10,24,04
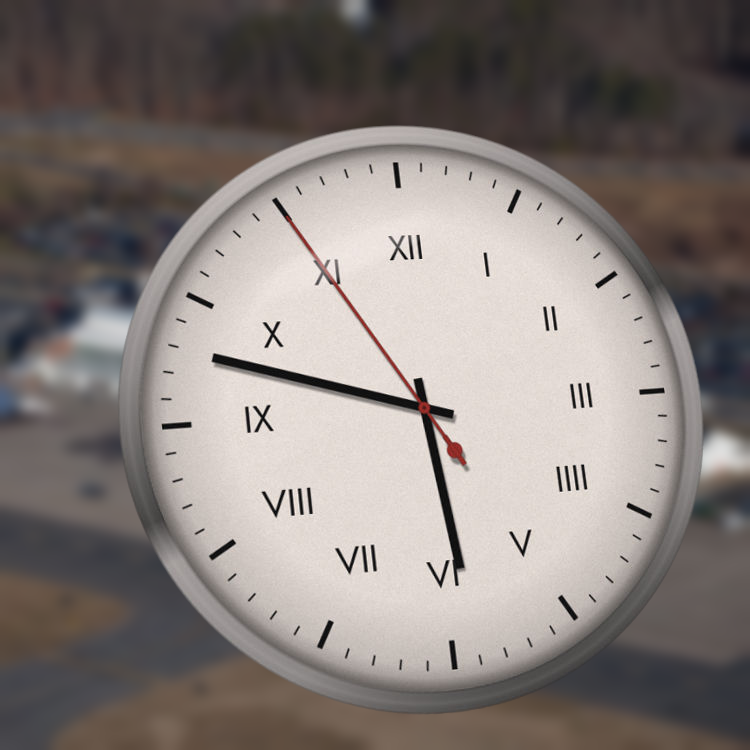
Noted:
5,47,55
